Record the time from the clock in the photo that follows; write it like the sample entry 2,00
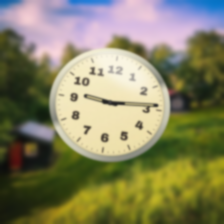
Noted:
9,14
